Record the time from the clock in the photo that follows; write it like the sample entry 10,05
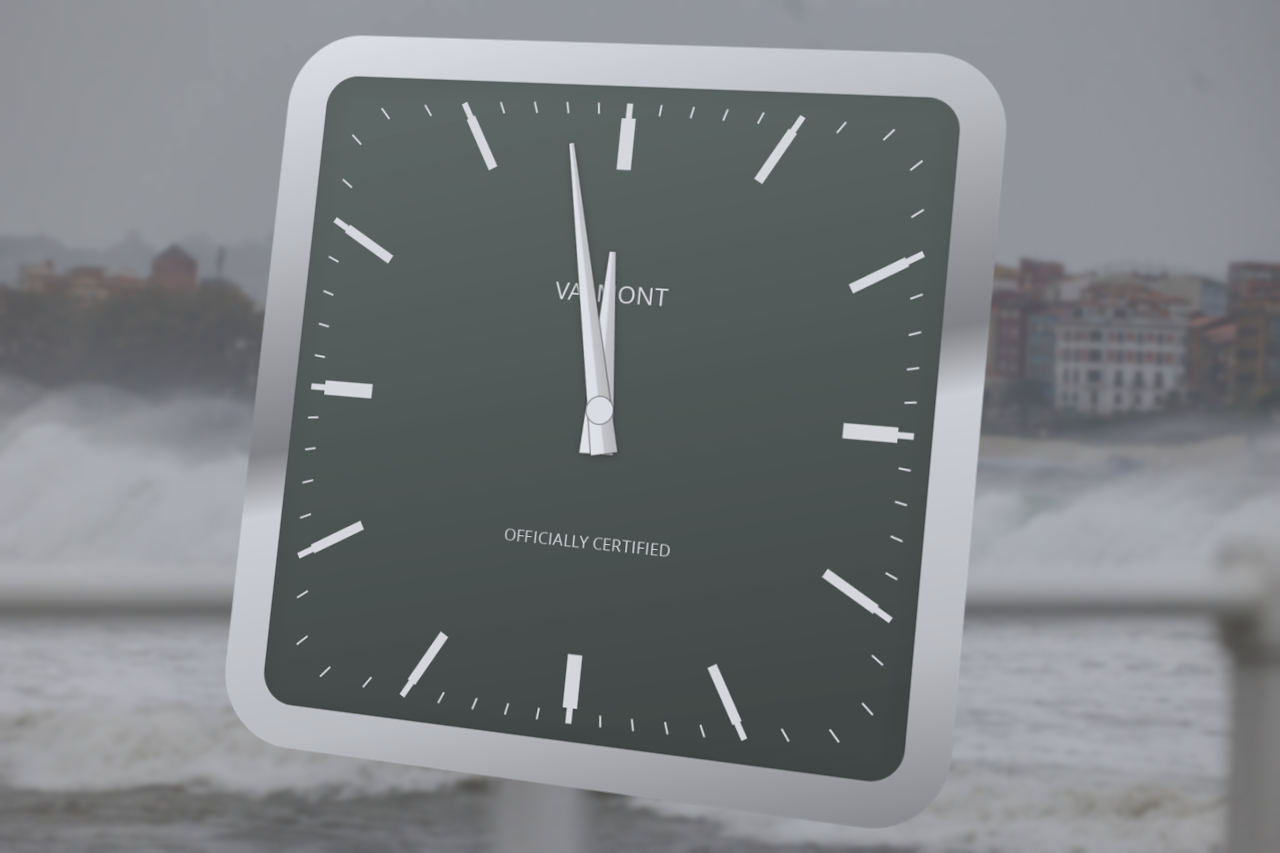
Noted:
11,58
